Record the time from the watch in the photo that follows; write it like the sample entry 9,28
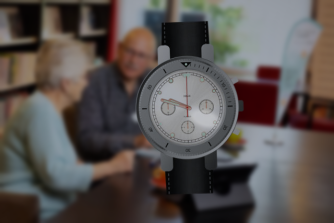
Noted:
9,48
